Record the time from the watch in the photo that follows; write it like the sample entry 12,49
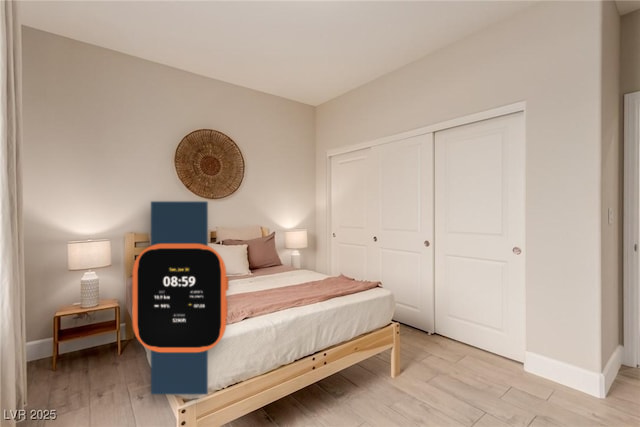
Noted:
8,59
